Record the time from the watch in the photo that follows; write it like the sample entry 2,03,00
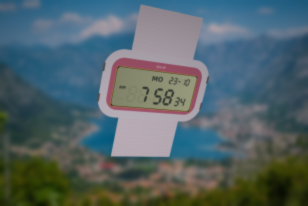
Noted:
7,58,34
